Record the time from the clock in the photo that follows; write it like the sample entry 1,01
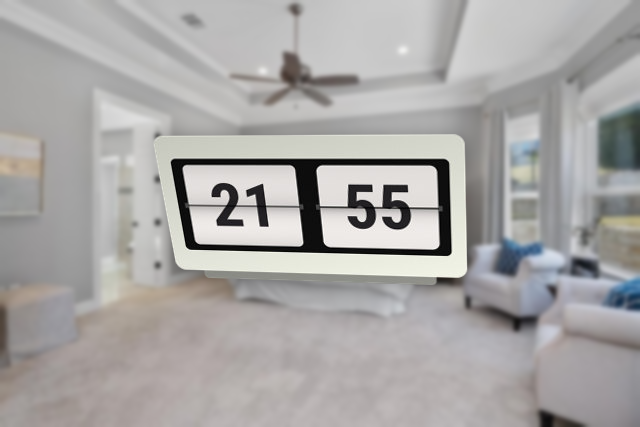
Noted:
21,55
